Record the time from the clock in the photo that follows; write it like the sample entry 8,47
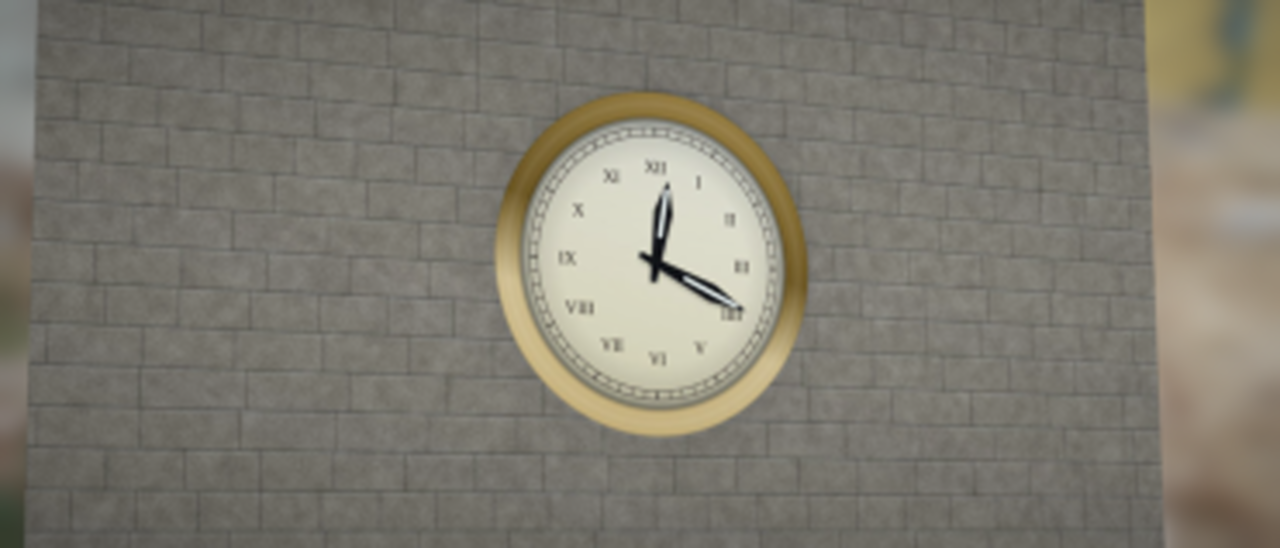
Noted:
12,19
